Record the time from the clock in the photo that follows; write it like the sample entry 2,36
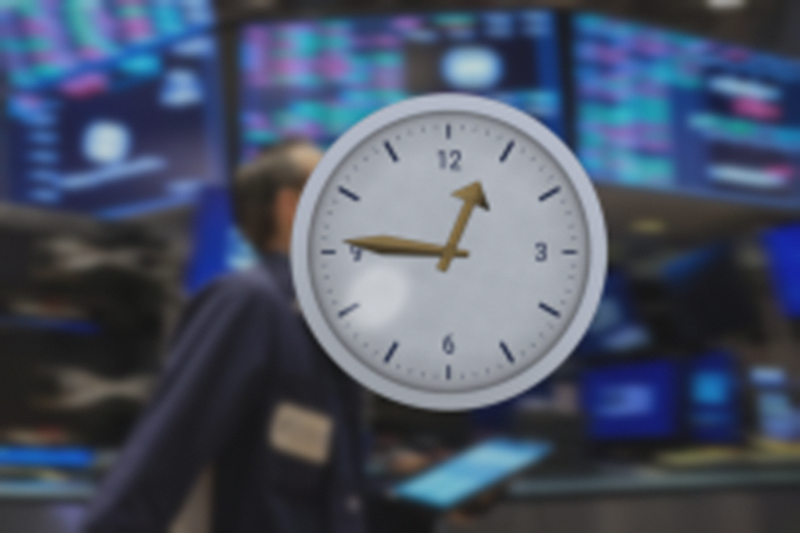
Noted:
12,46
